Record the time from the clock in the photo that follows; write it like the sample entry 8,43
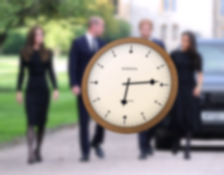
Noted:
6,14
